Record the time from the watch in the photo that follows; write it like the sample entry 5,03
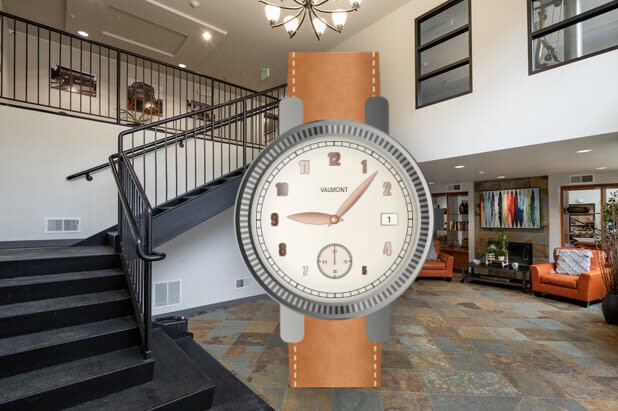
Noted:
9,07
